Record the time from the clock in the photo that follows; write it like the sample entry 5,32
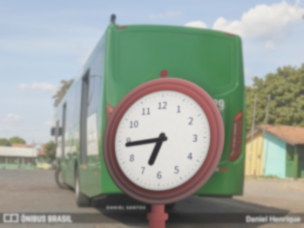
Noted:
6,44
